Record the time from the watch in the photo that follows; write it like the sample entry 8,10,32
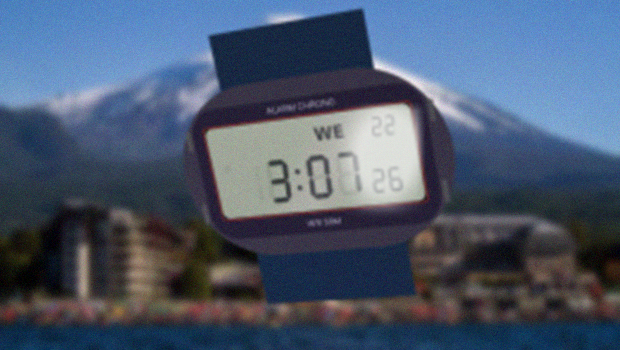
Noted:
3,07,26
